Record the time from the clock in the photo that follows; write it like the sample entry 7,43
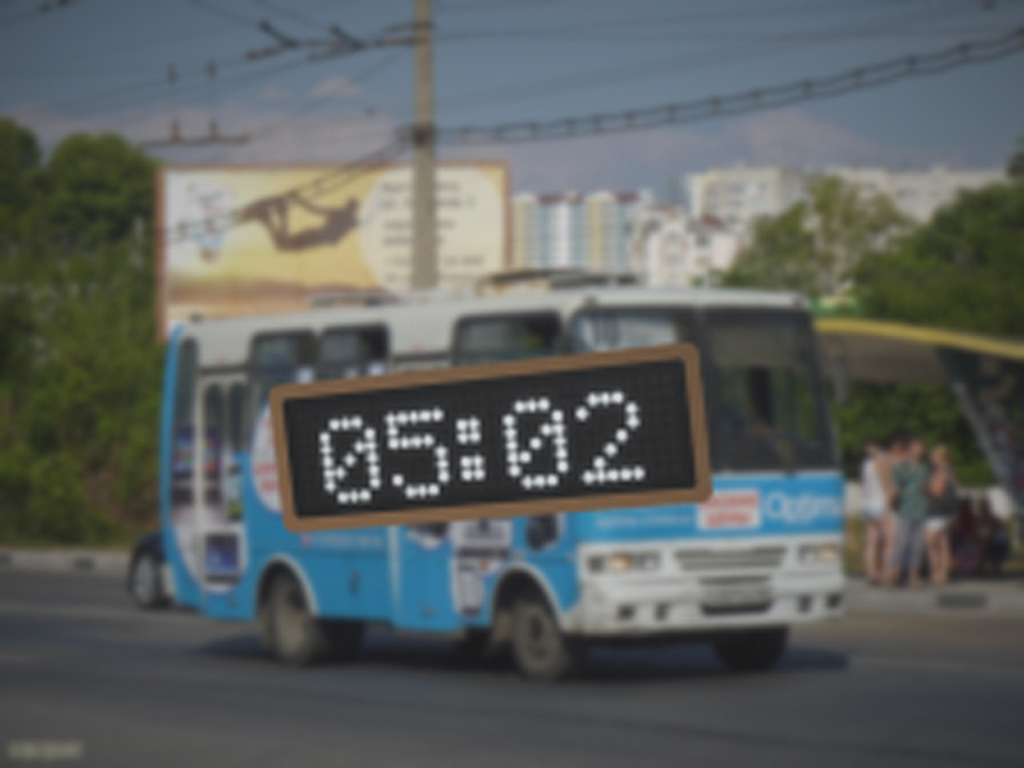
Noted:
5,02
